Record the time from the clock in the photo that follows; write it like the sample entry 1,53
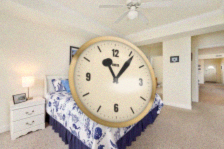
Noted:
11,06
